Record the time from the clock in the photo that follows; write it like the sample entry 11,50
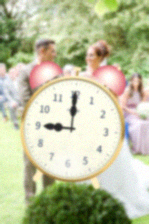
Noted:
9,00
